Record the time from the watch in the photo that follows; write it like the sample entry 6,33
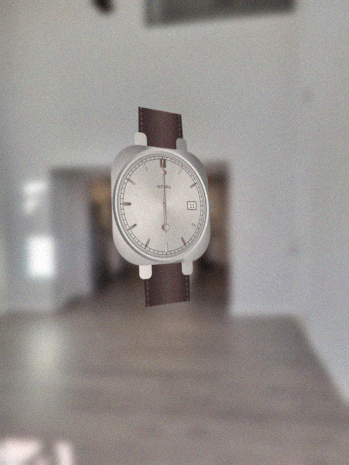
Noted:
6,00
